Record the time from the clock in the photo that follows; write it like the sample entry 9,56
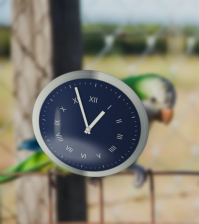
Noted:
12,56
